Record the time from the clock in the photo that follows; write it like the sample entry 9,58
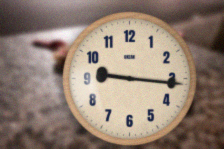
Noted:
9,16
